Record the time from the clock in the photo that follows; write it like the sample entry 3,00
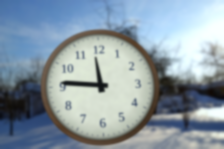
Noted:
11,46
